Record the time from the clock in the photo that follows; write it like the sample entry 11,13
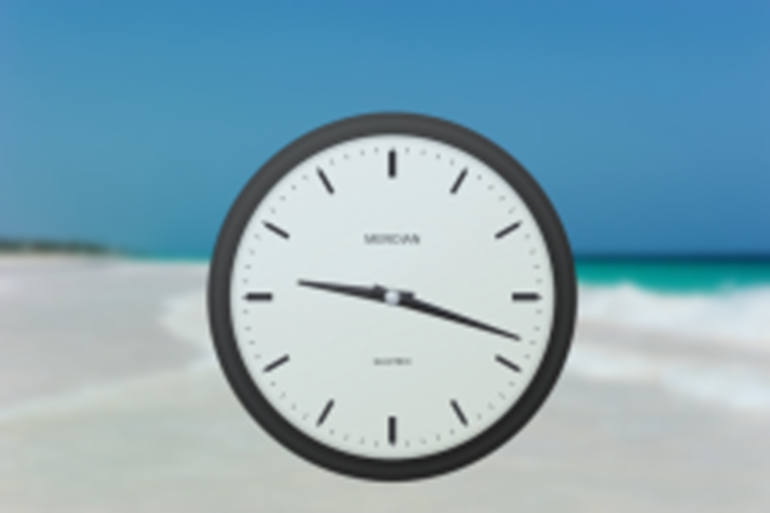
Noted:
9,18
